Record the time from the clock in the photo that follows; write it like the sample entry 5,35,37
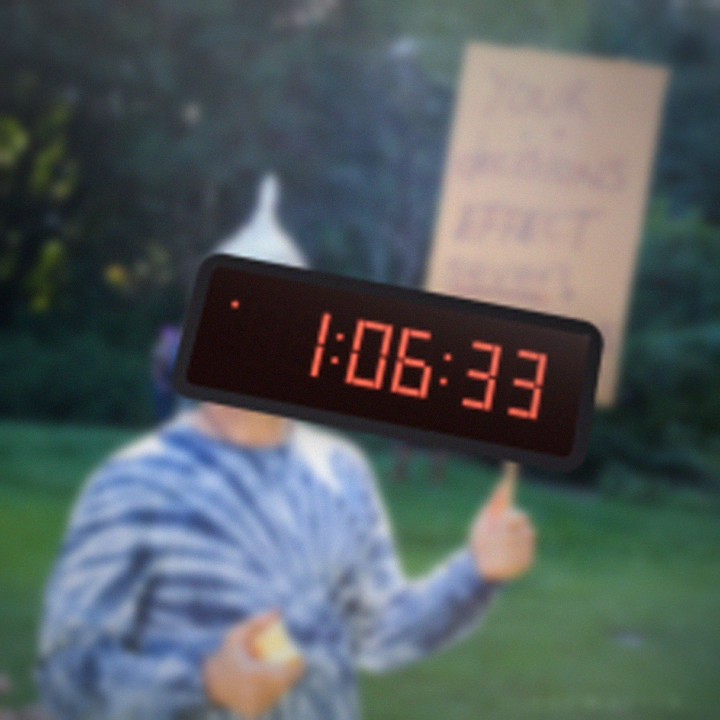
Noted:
1,06,33
